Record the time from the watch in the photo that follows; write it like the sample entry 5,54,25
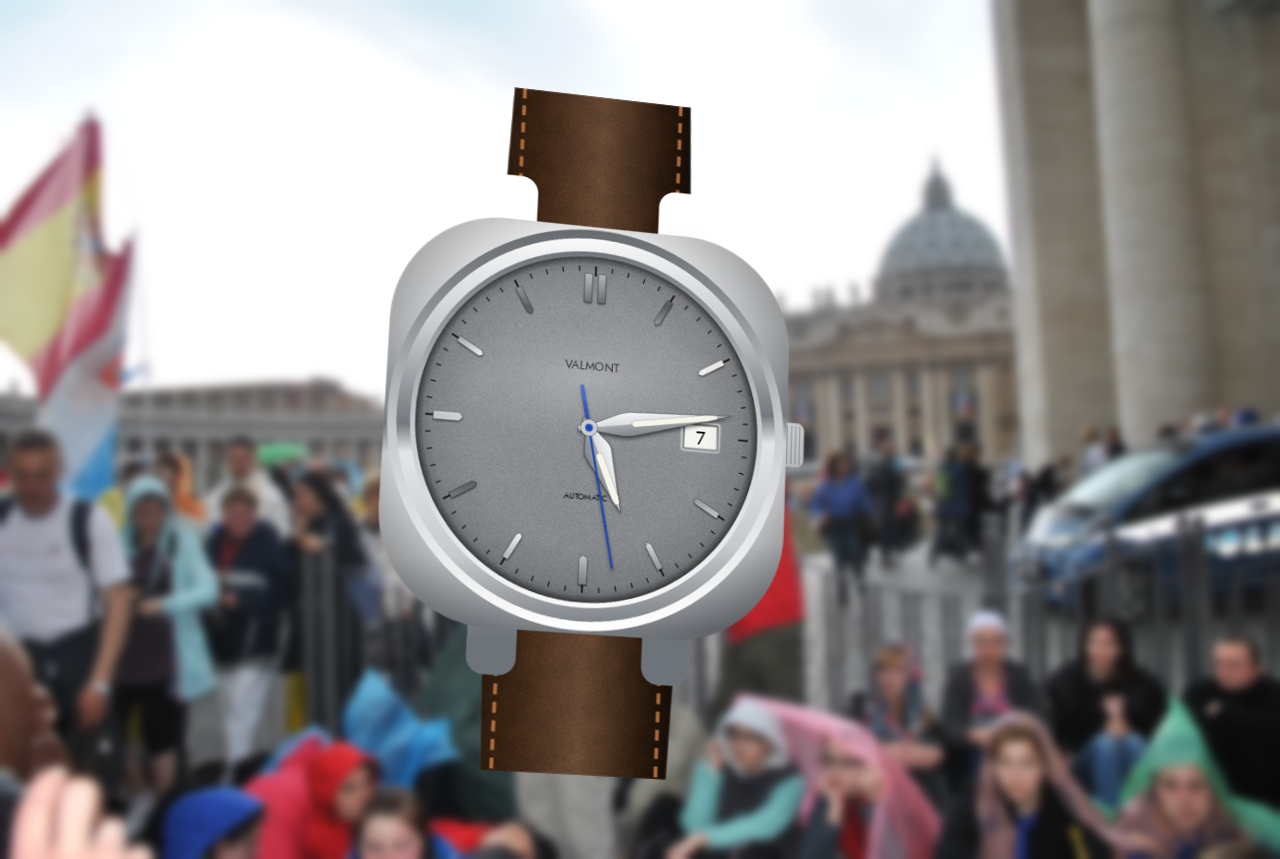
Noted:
5,13,28
